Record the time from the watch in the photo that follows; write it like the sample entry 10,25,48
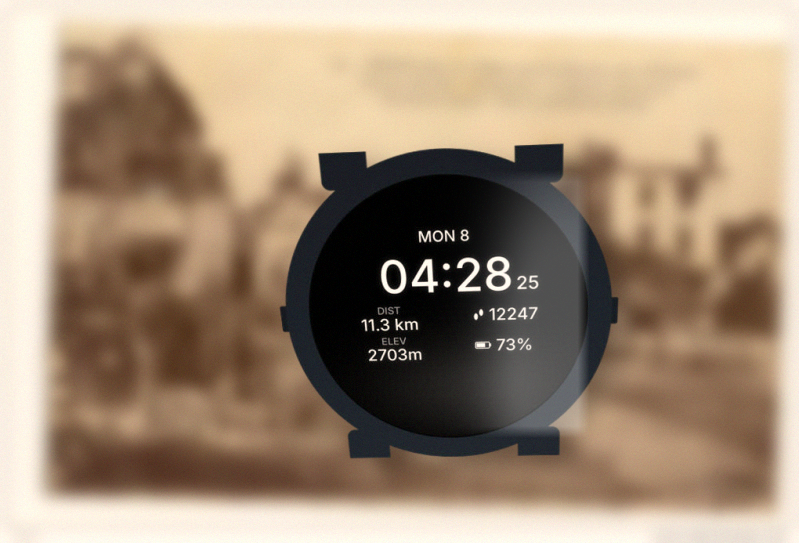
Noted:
4,28,25
